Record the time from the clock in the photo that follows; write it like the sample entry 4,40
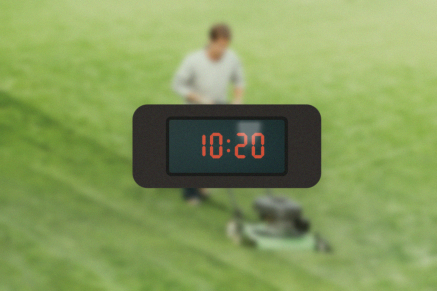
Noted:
10,20
